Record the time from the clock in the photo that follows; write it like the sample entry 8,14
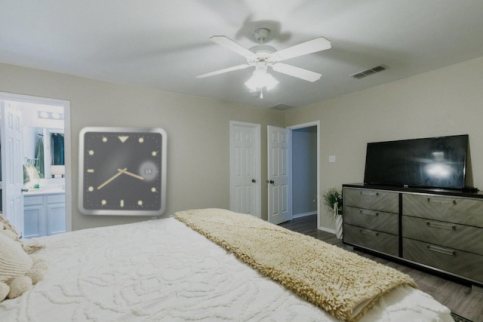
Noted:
3,39
